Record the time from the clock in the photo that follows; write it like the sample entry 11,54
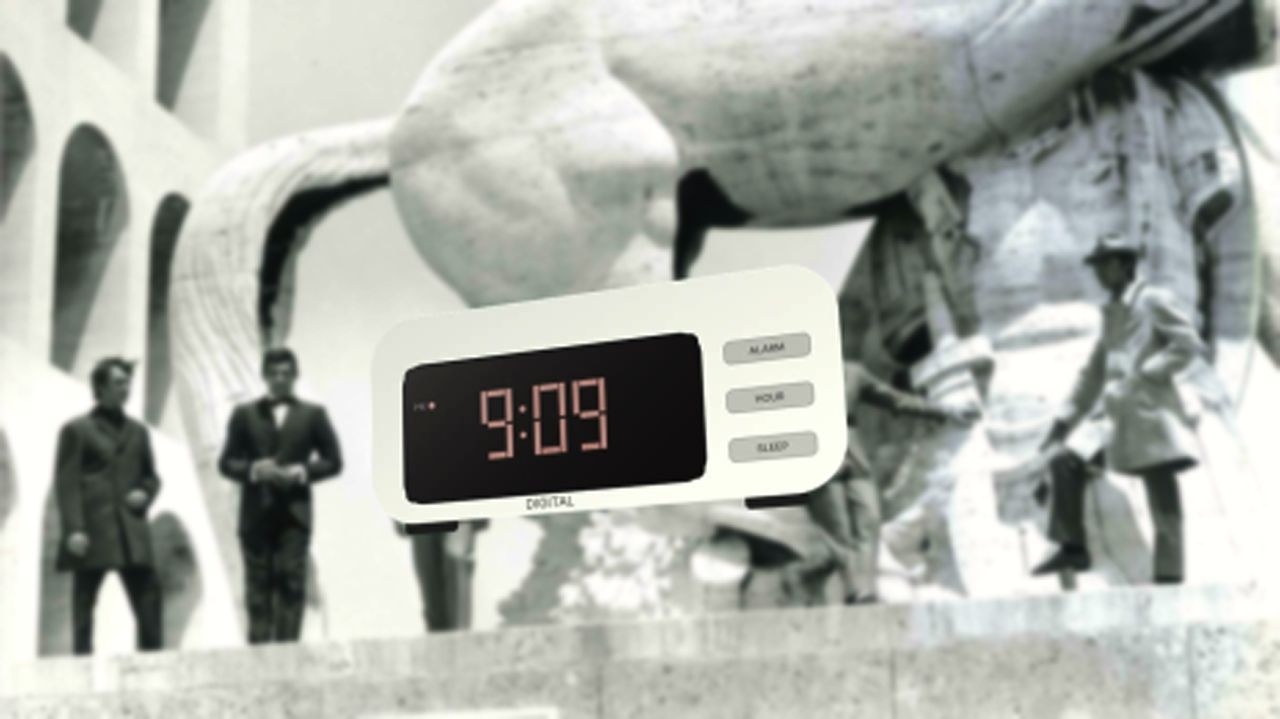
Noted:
9,09
